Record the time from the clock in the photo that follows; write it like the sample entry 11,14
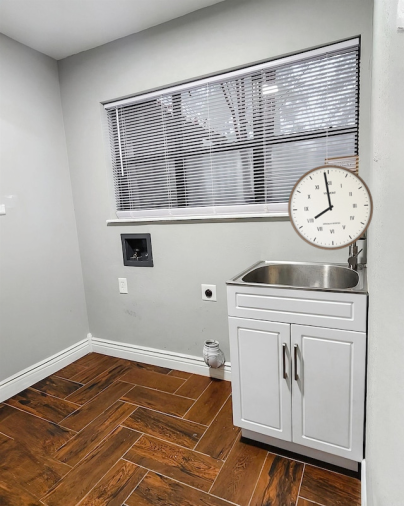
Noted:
7,59
